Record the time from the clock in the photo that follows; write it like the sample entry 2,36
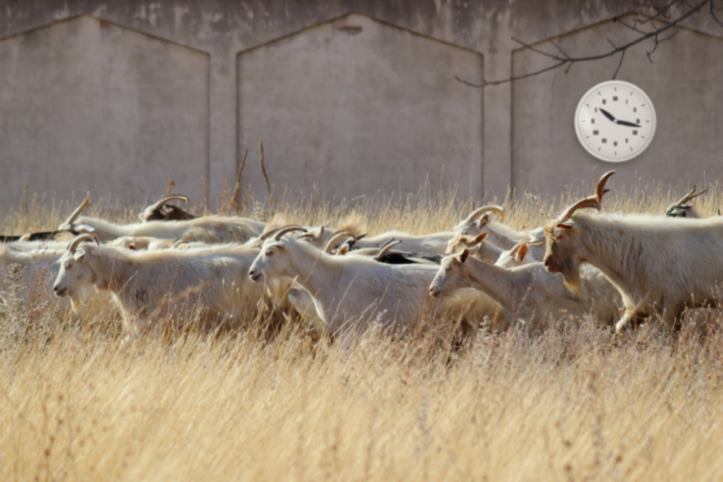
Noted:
10,17
